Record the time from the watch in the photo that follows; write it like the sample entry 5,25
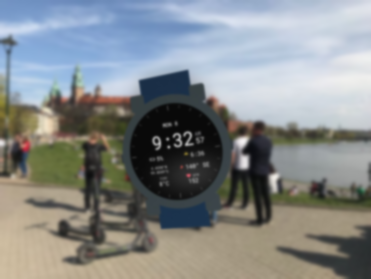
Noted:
9,32
